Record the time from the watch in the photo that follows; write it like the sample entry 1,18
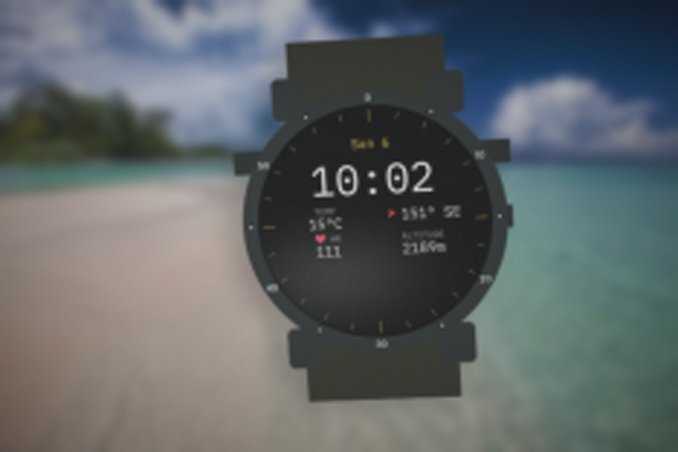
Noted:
10,02
